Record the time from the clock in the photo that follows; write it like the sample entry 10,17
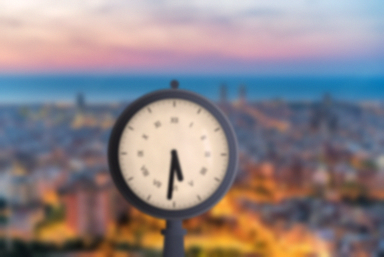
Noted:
5,31
